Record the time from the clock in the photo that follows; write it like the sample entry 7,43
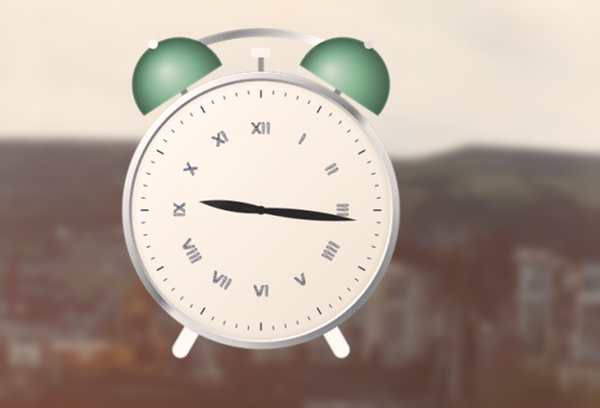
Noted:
9,16
